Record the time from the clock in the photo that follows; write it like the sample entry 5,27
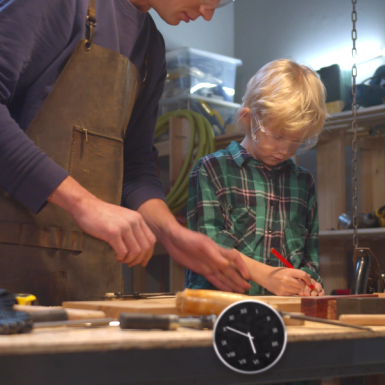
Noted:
5,51
